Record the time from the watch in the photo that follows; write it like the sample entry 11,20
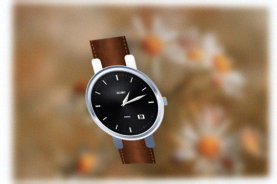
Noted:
1,12
